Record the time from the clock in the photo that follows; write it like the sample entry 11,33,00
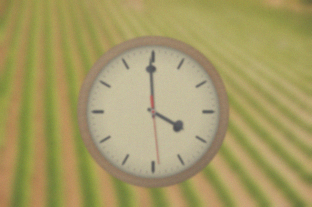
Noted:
3,59,29
